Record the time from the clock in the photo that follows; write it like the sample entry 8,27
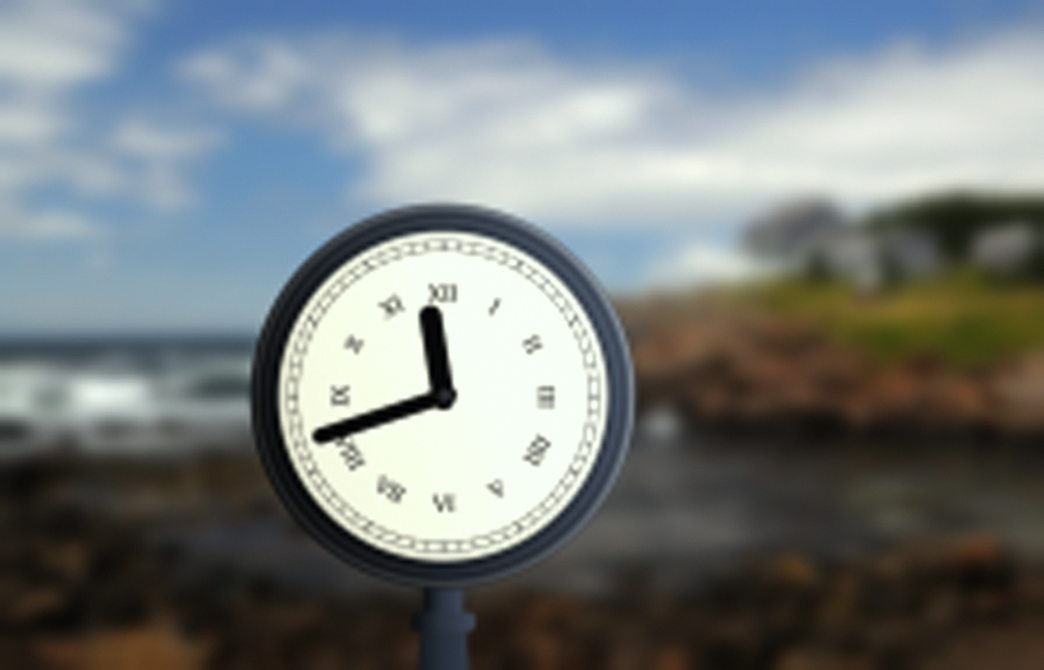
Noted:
11,42
